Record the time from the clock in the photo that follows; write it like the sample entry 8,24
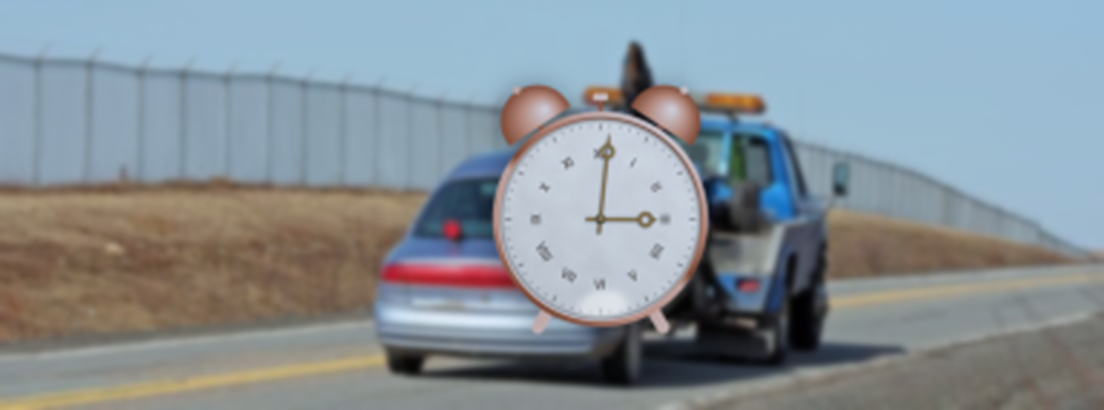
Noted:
3,01
